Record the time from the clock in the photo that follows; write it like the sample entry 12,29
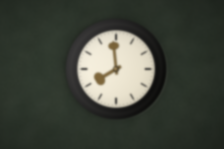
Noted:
7,59
